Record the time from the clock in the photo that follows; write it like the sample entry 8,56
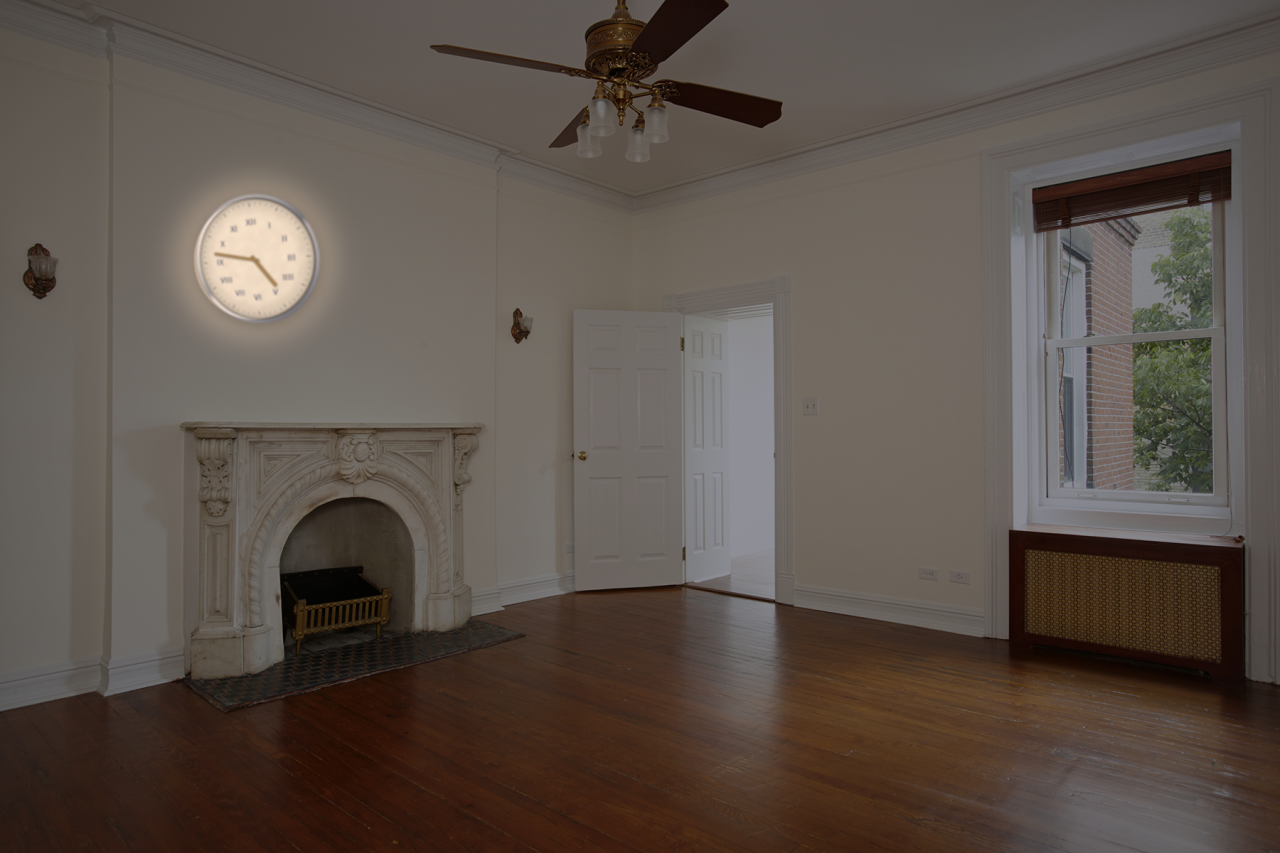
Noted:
4,47
